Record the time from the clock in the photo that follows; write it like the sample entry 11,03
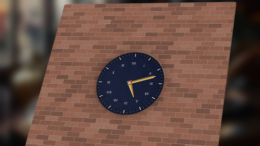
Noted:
5,12
